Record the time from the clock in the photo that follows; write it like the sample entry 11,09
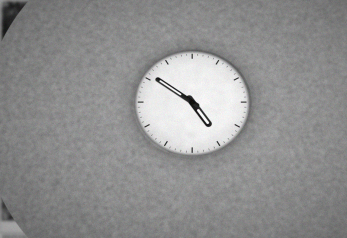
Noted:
4,51
